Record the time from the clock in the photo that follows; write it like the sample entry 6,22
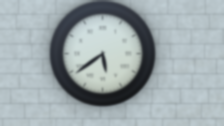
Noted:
5,39
